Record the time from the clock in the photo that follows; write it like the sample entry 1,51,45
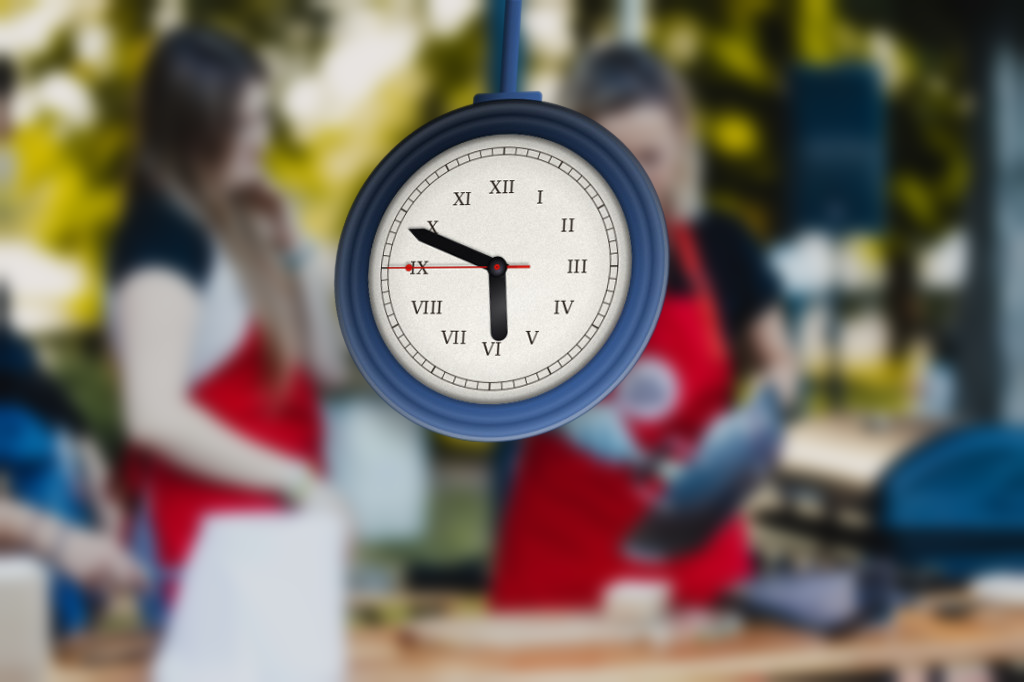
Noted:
5,48,45
